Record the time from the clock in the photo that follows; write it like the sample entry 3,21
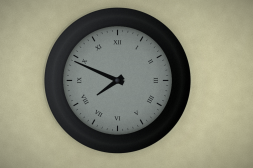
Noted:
7,49
